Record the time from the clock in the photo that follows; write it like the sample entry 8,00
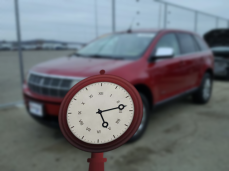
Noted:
5,13
